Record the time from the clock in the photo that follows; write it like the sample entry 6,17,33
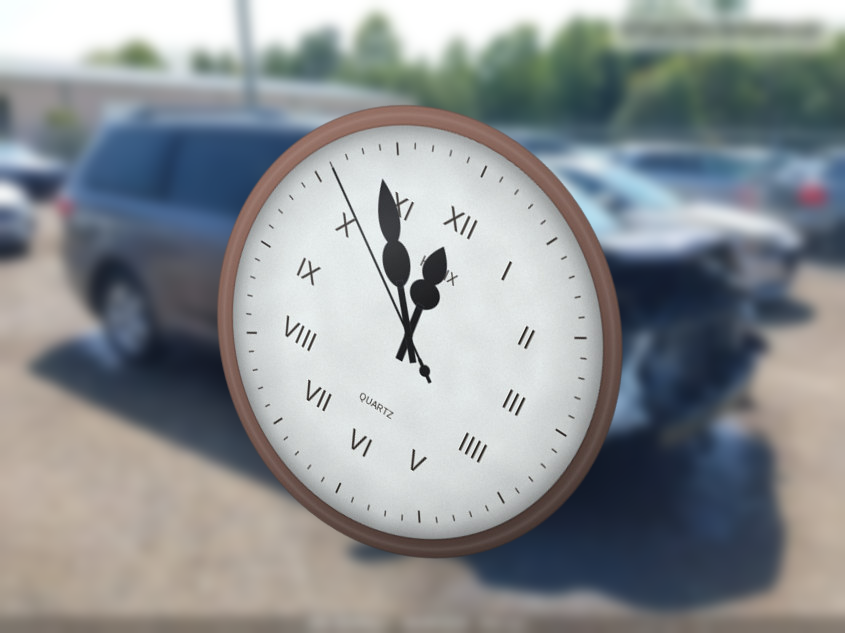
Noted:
11,53,51
